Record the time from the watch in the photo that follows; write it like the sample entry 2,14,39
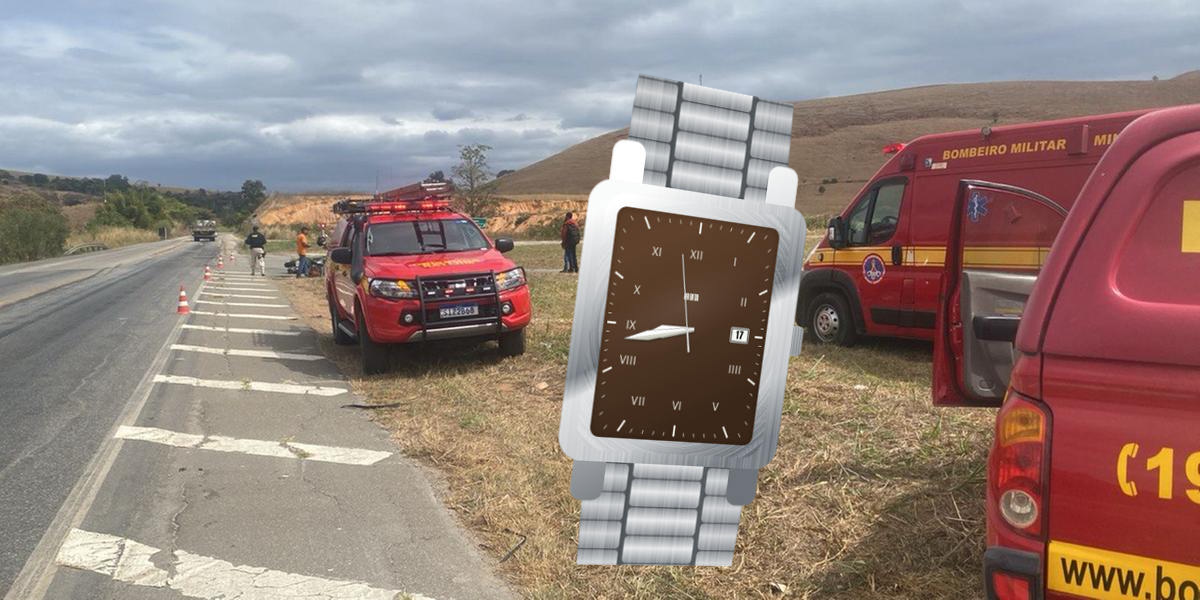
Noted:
8,42,58
